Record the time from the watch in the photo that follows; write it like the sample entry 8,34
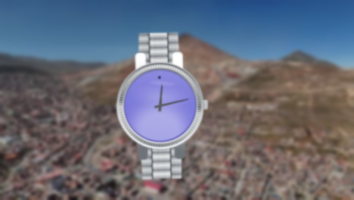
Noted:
12,13
